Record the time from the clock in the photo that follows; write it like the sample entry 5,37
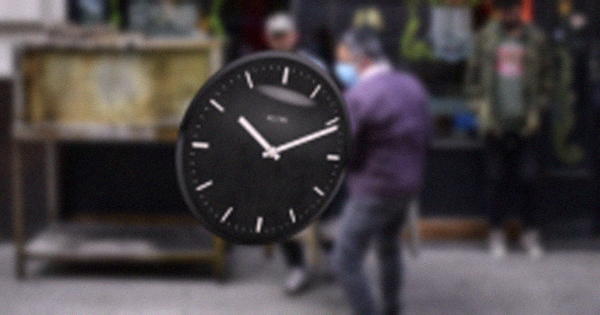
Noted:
10,11
